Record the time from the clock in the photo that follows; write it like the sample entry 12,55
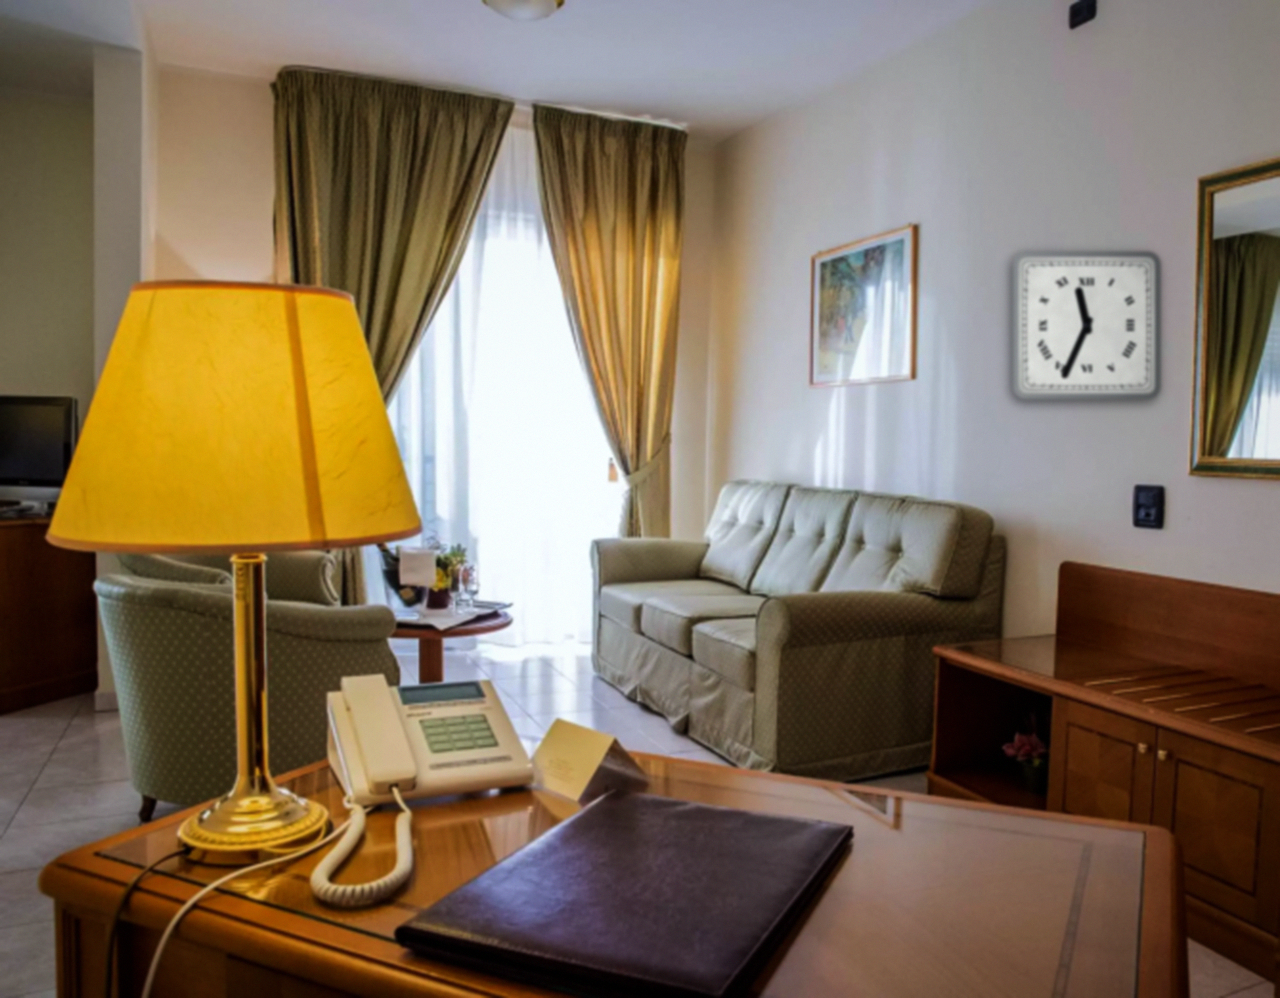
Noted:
11,34
